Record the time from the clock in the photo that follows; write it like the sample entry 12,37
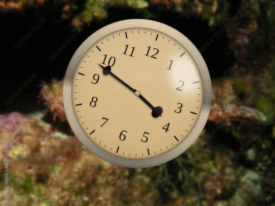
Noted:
3,48
